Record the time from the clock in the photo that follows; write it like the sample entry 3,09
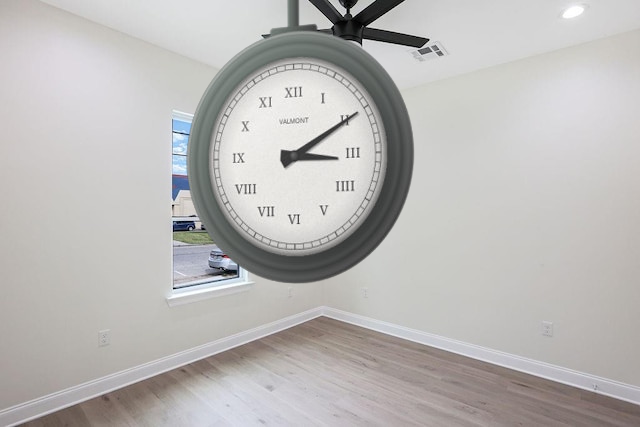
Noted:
3,10
